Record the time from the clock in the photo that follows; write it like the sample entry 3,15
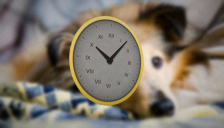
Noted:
10,07
